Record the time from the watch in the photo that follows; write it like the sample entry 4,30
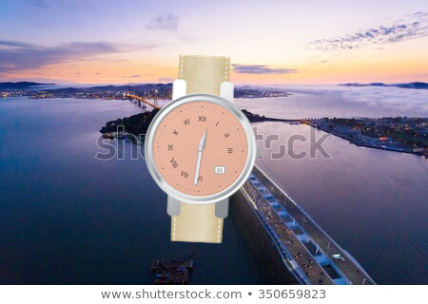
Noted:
12,31
